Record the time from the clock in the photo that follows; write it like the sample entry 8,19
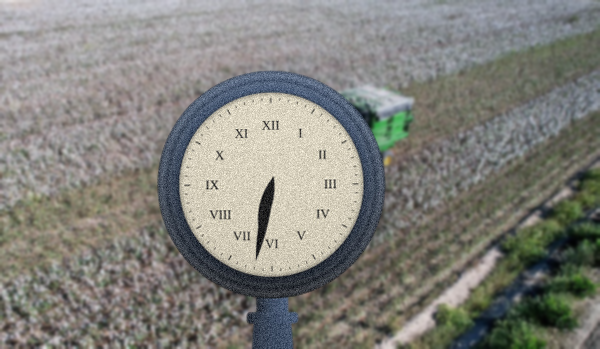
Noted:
6,32
